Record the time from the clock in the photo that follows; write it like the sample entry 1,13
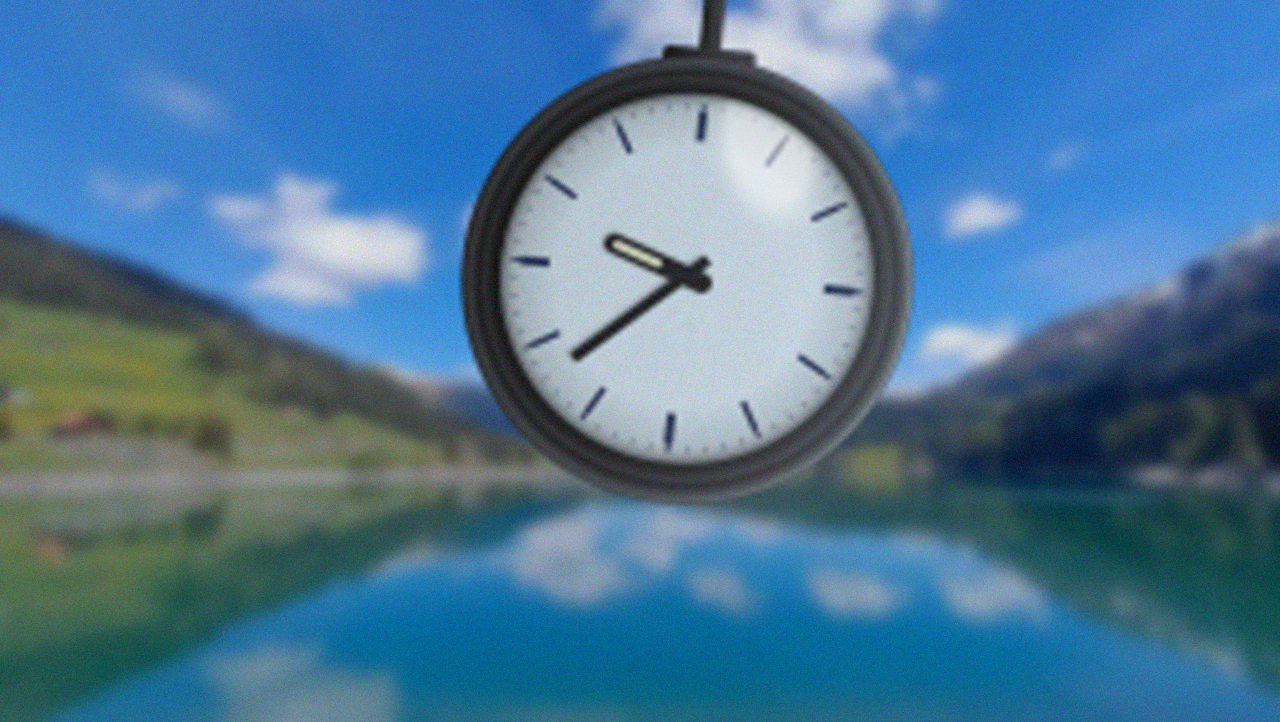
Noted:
9,38
